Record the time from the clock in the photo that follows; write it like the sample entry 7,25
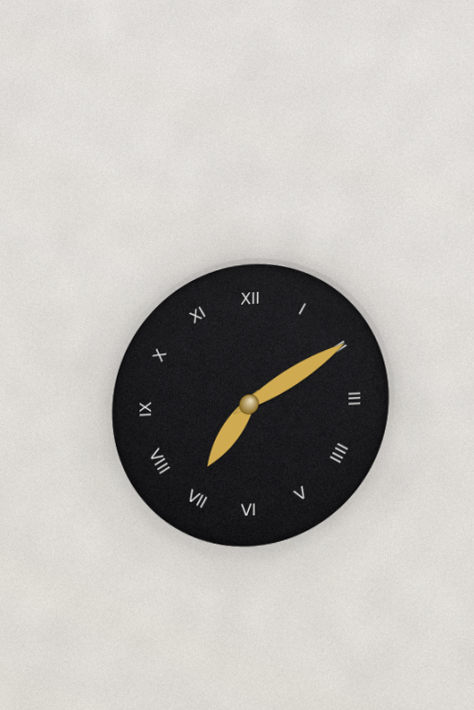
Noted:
7,10
